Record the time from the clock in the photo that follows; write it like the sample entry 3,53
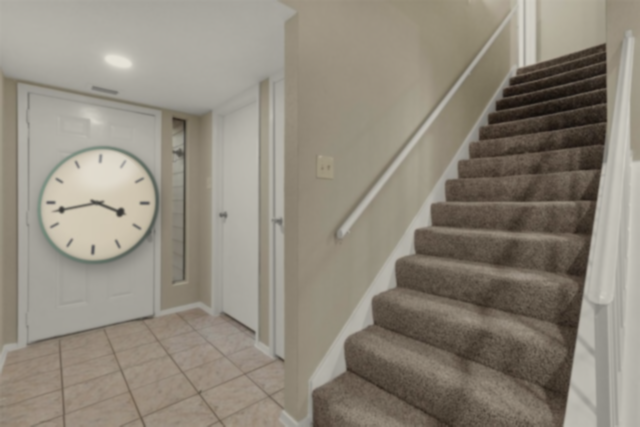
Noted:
3,43
